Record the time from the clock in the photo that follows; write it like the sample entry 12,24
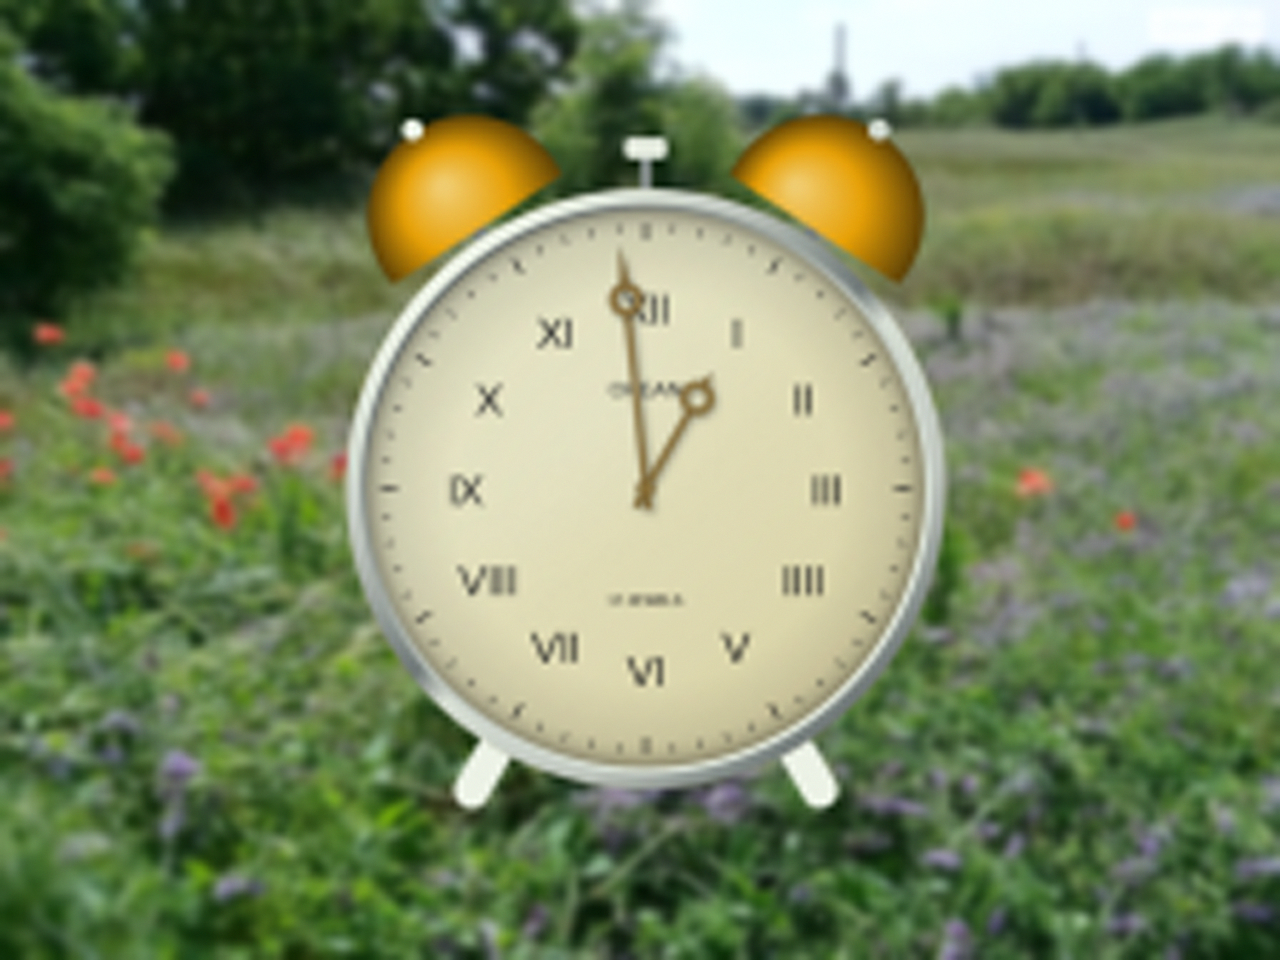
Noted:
12,59
